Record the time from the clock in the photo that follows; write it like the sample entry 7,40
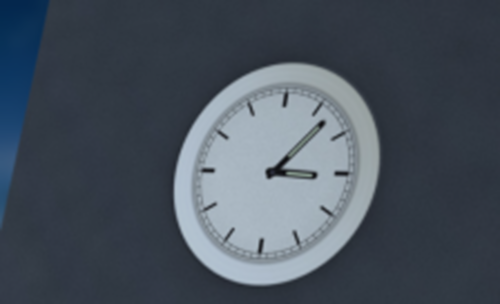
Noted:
3,07
